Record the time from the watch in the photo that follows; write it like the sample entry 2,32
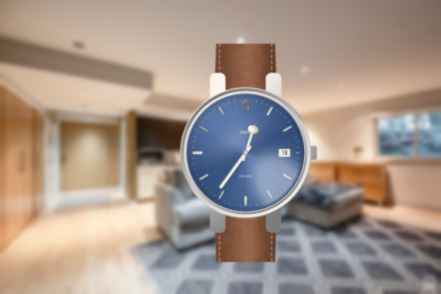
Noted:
12,36
